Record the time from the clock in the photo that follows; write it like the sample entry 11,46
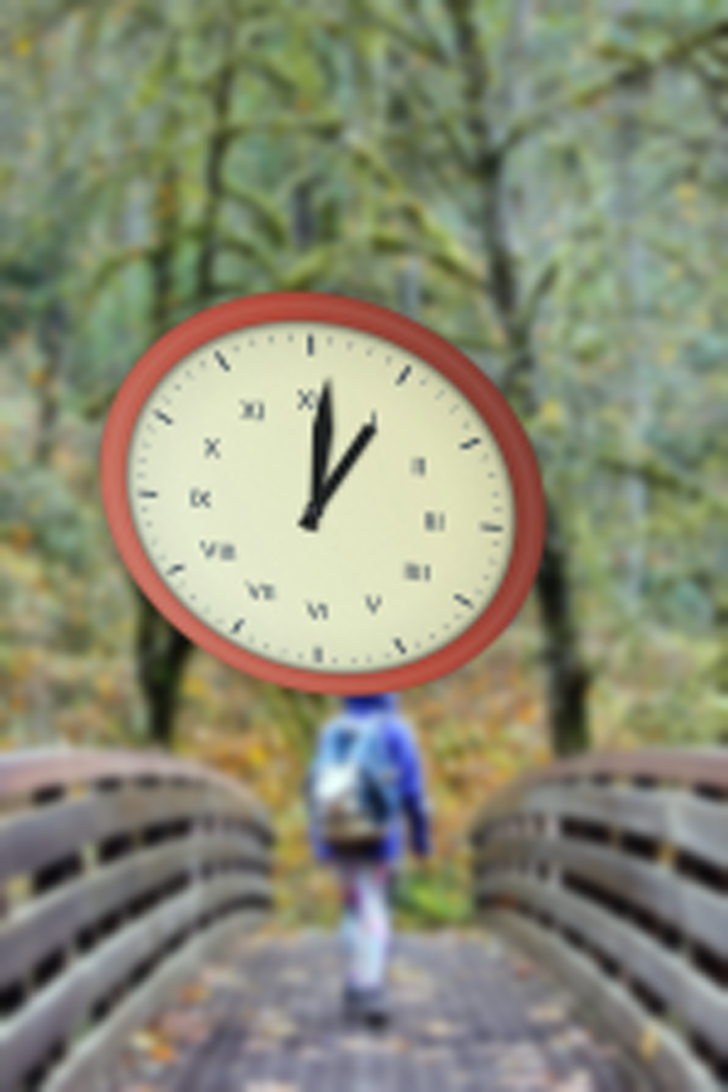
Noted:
1,01
